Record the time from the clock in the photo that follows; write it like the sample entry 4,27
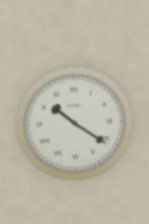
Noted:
10,21
